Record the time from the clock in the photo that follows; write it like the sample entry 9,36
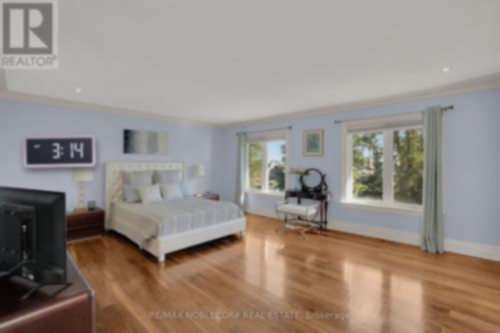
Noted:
3,14
